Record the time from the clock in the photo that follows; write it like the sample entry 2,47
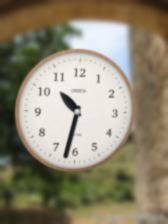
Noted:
10,32
